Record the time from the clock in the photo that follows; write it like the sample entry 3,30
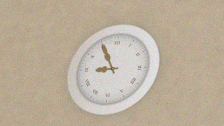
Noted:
8,55
